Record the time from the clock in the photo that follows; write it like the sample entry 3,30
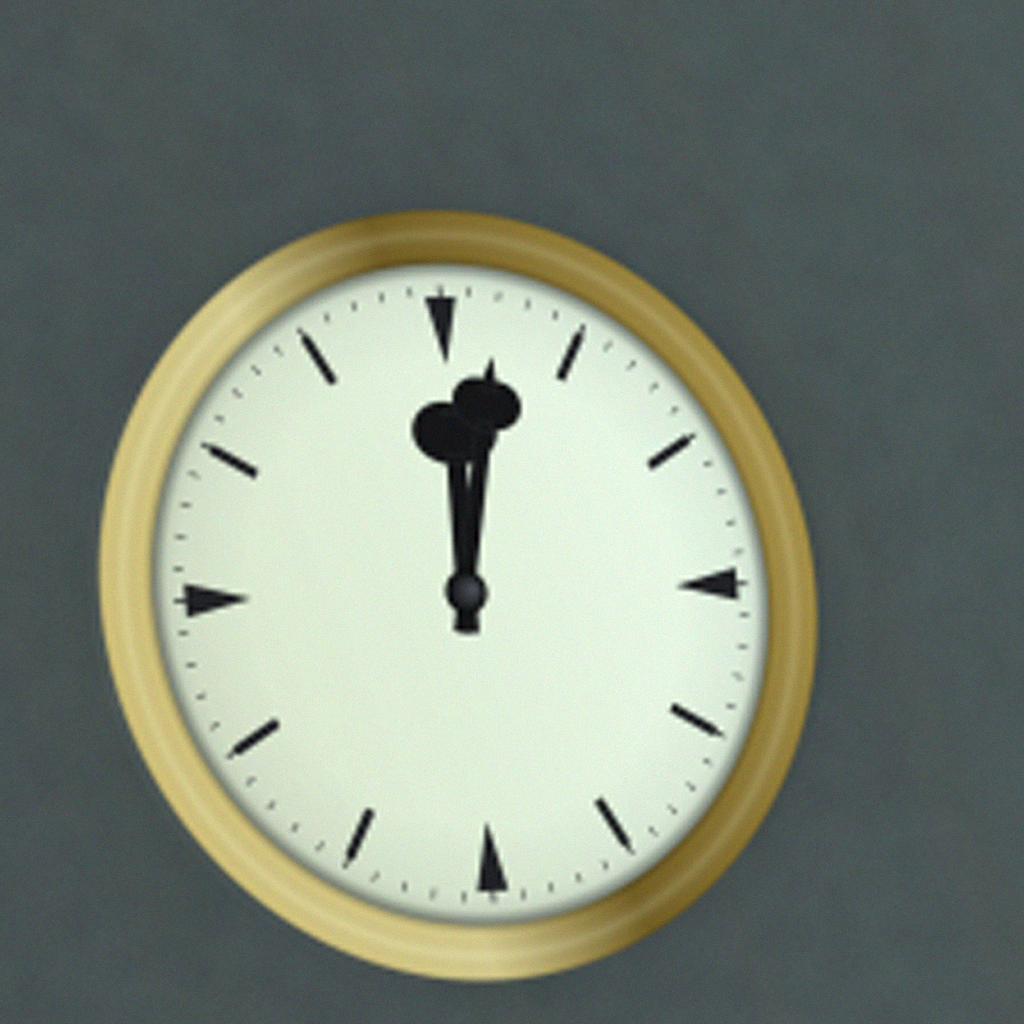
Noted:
12,02
